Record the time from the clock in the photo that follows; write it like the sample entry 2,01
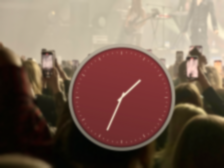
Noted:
1,34
